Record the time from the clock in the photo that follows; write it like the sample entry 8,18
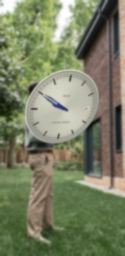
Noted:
9,50
